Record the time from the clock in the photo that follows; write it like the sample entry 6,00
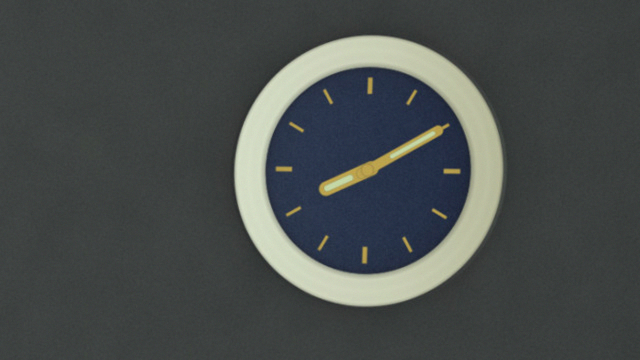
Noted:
8,10
